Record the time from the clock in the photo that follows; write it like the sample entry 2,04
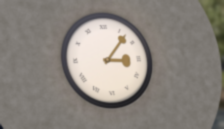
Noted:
3,07
